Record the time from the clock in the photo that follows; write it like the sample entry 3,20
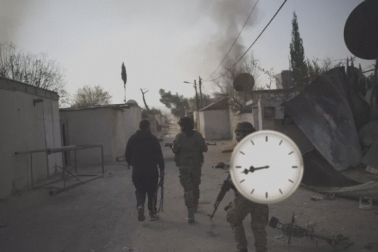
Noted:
8,43
